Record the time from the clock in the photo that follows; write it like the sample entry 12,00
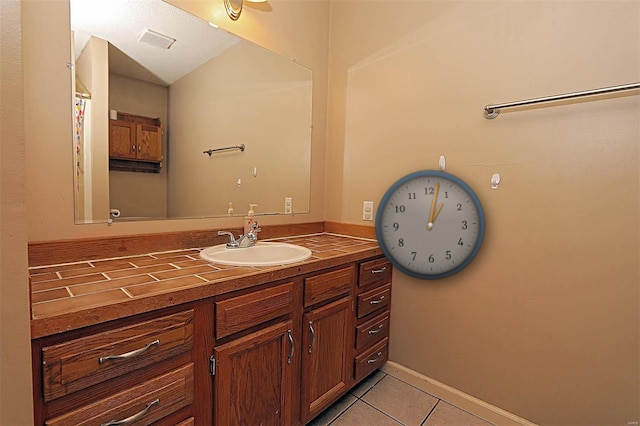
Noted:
1,02
